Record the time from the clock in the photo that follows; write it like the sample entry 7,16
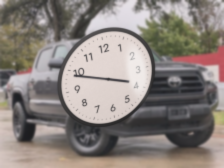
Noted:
3,49
